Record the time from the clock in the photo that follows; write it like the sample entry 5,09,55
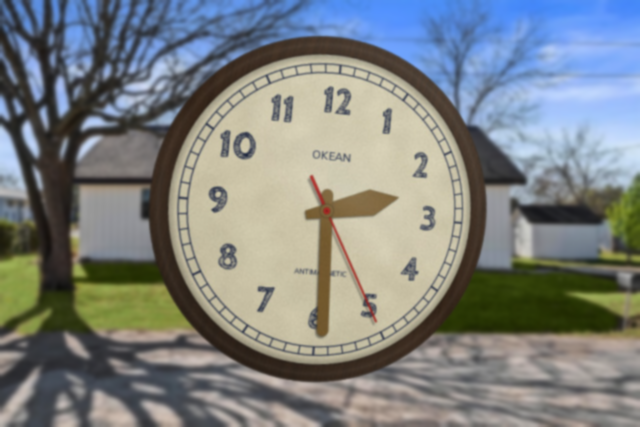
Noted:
2,29,25
